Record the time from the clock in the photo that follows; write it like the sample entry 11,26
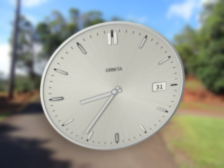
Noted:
8,36
